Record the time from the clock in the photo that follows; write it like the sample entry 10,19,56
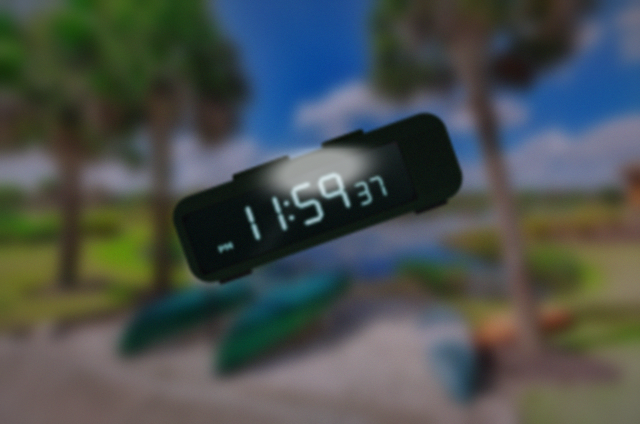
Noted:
11,59,37
